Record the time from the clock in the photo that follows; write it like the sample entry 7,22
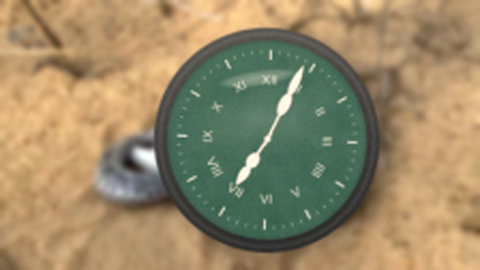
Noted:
7,04
